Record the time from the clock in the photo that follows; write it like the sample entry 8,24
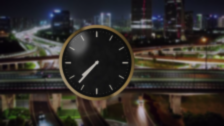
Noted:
7,37
